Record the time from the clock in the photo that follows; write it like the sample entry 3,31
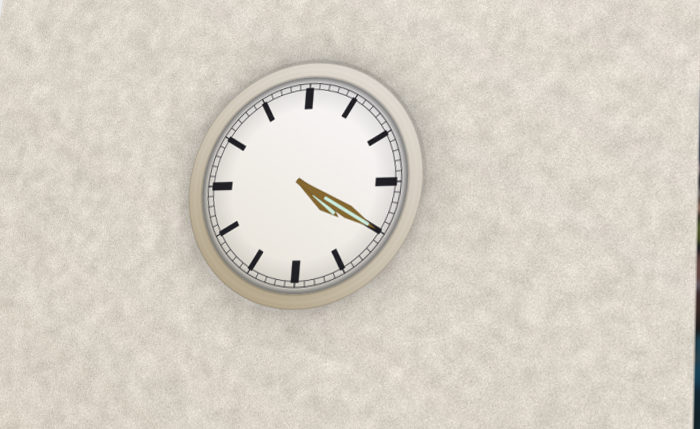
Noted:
4,20
